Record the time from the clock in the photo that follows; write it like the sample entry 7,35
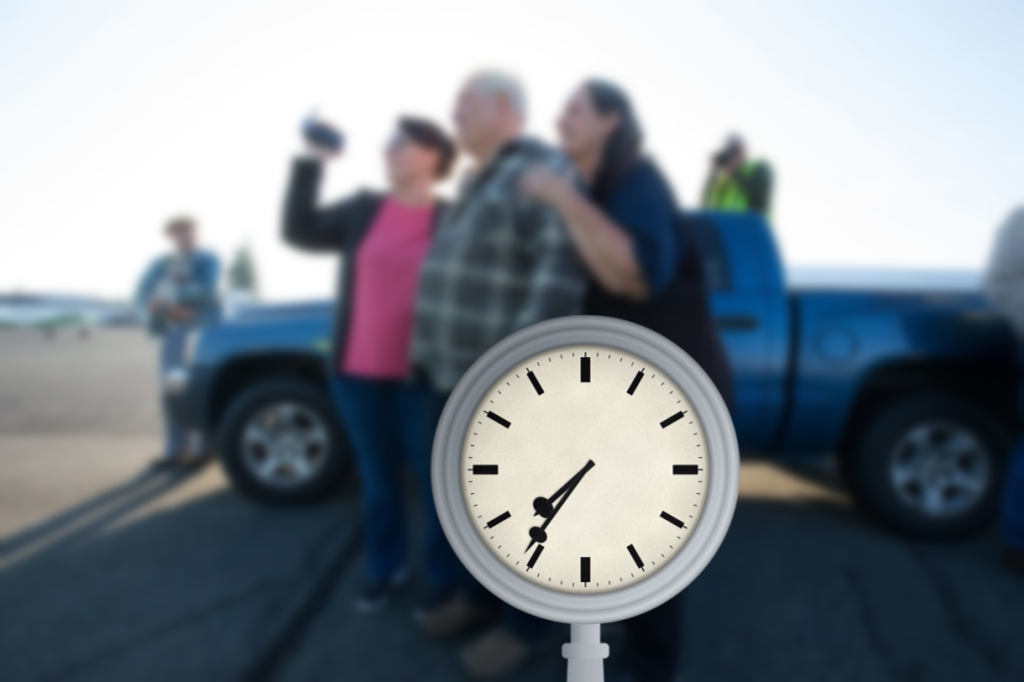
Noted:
7,36
